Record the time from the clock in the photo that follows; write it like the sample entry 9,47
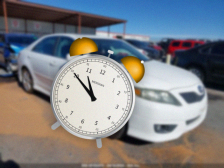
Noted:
10,50
